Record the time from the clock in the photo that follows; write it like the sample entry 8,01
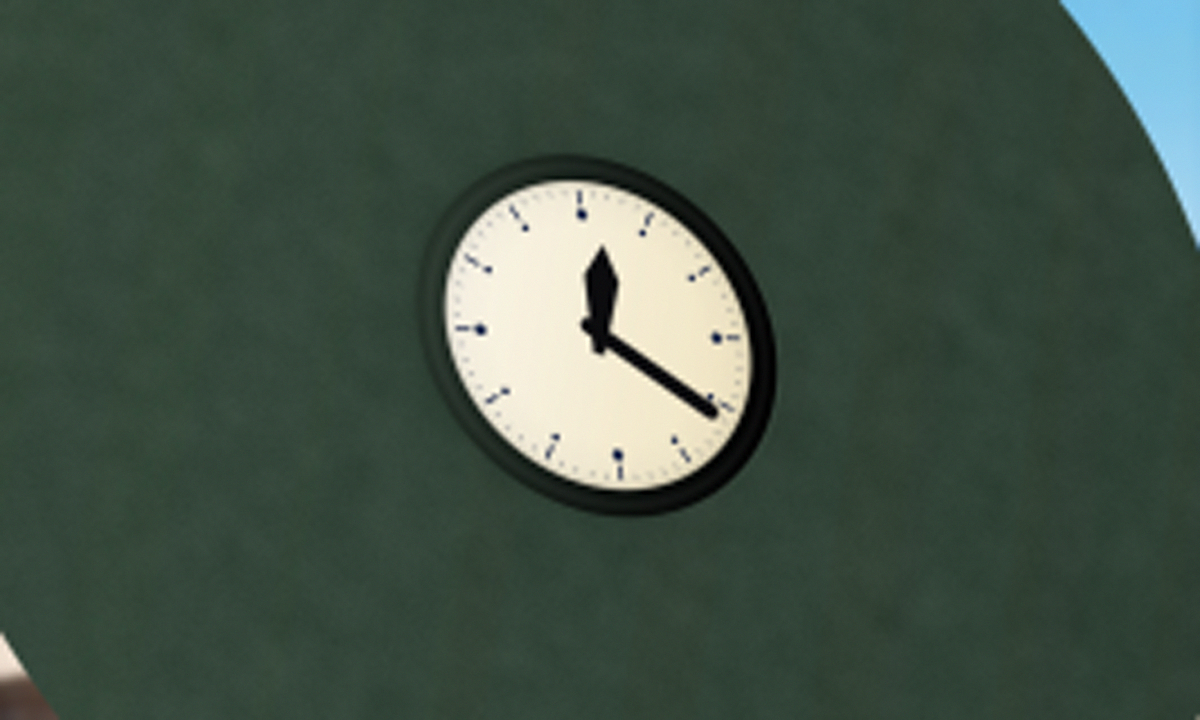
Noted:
12,21
